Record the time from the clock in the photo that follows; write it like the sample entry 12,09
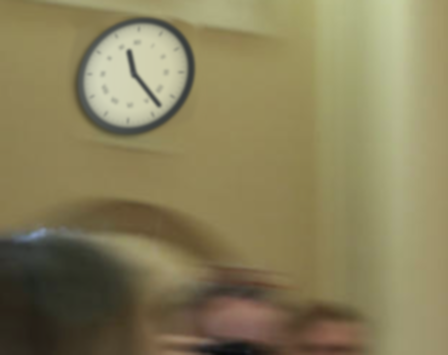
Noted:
11,23
